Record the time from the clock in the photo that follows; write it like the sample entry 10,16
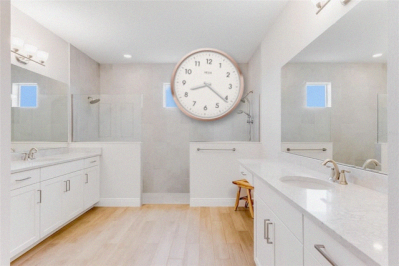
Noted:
8,21
